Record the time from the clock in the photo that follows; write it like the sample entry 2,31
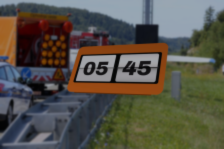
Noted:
5,45
